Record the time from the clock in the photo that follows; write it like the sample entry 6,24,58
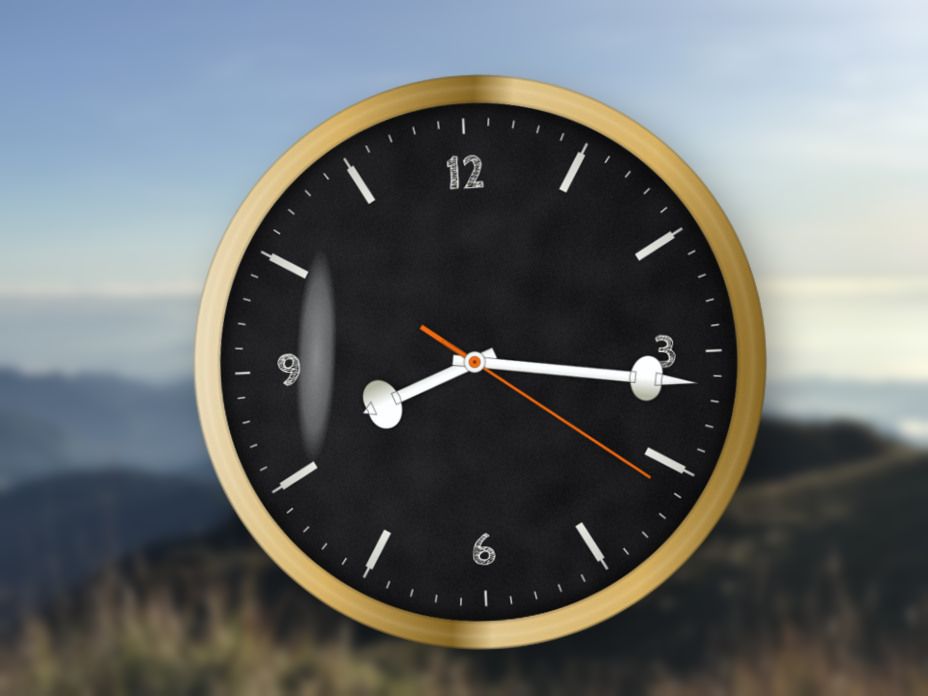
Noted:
8,16,21
